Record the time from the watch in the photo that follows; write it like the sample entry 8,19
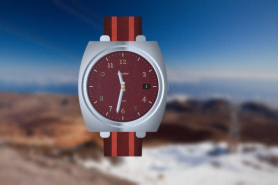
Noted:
11,32
